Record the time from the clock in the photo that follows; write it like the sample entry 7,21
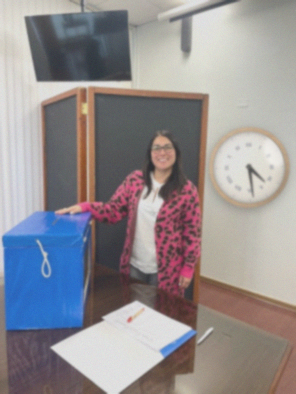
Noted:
4,29
